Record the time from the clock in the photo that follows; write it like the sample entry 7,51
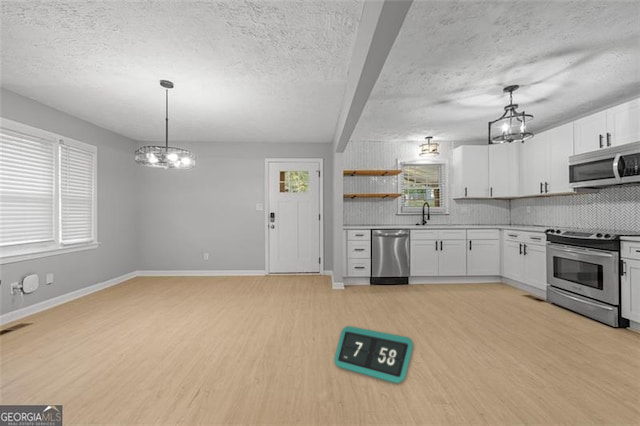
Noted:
7,58
